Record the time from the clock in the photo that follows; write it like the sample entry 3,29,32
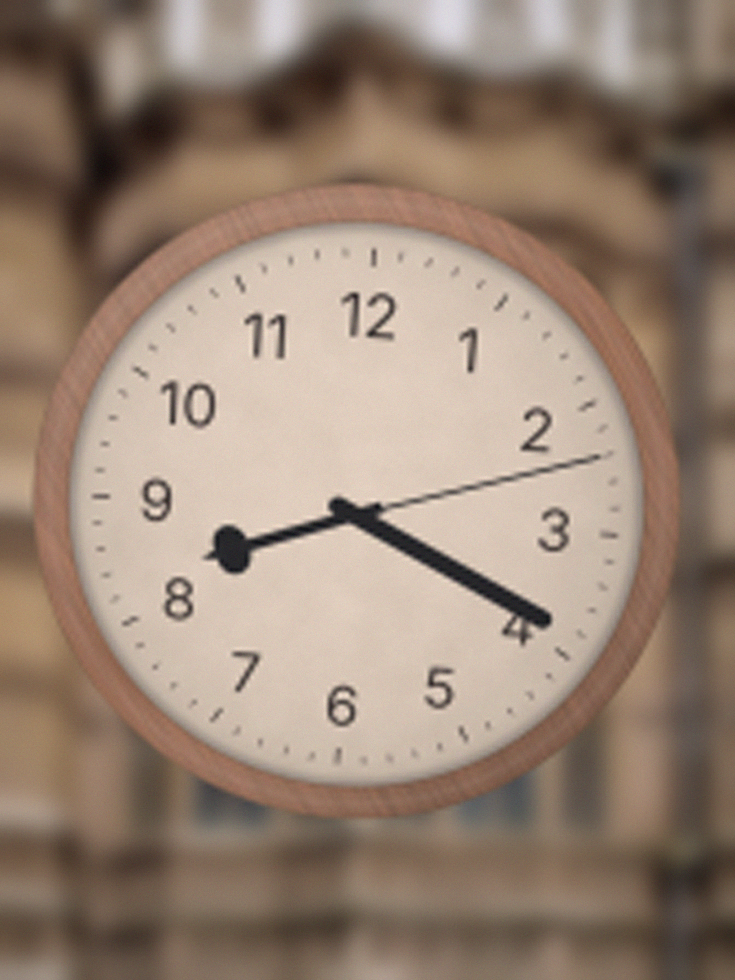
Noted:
8,19,12
